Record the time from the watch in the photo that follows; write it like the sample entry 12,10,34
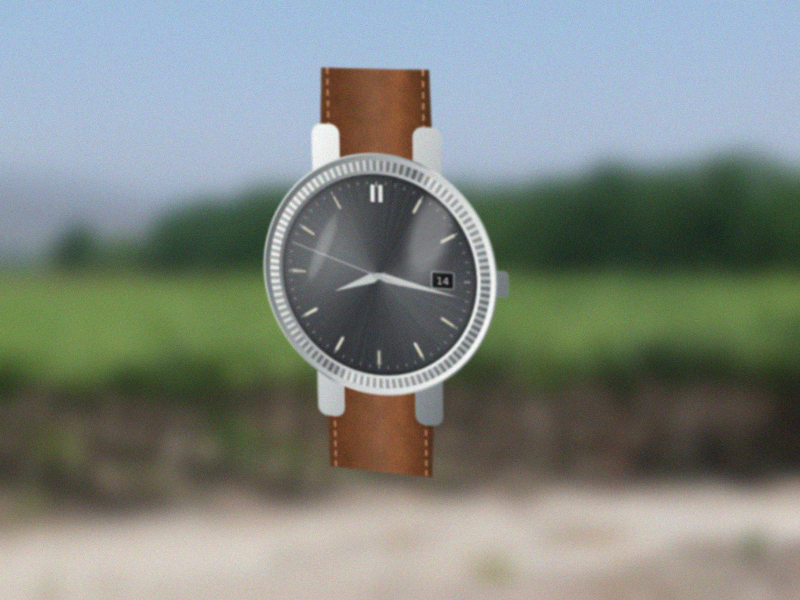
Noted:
8,16,48
